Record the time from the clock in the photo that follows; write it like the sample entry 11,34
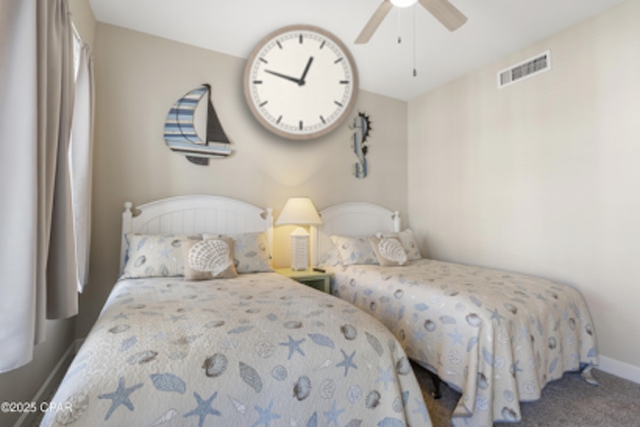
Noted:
12,48
